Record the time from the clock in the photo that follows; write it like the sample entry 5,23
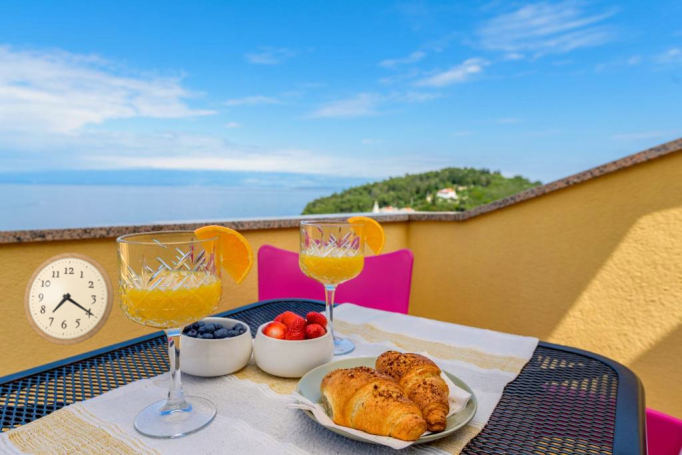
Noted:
7,20
